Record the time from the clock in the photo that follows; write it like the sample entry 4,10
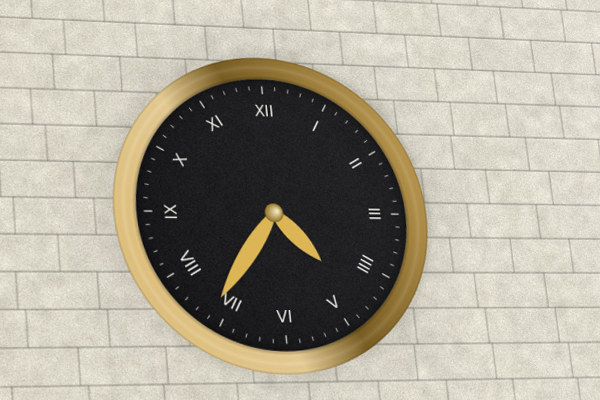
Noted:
4,36
